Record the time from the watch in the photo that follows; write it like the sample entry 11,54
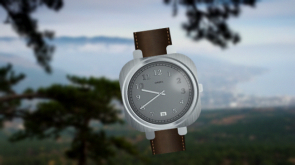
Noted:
9,40
